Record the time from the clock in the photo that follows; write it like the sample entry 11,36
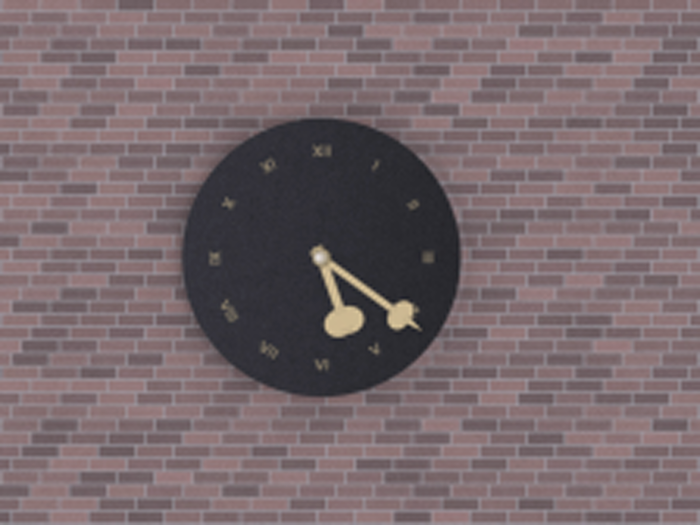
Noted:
5,21
